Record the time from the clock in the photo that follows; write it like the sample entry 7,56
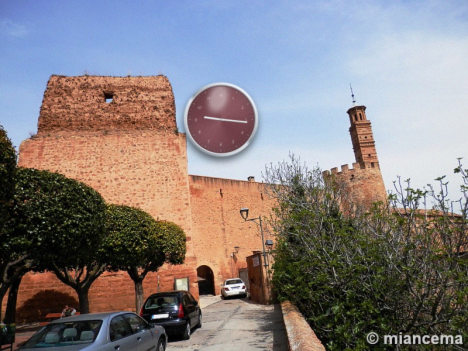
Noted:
9,16
